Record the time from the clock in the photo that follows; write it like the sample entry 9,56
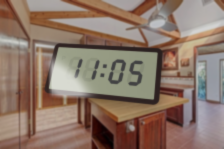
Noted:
11,05
